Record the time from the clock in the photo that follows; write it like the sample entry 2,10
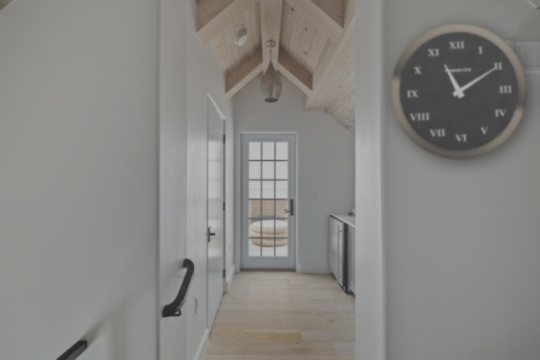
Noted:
11,10
